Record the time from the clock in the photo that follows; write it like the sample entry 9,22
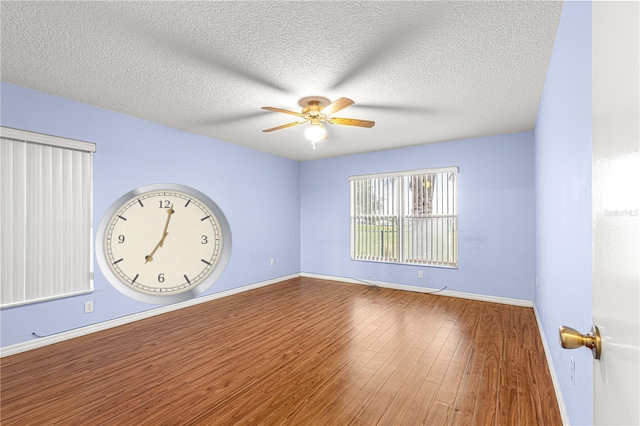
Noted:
7,02
